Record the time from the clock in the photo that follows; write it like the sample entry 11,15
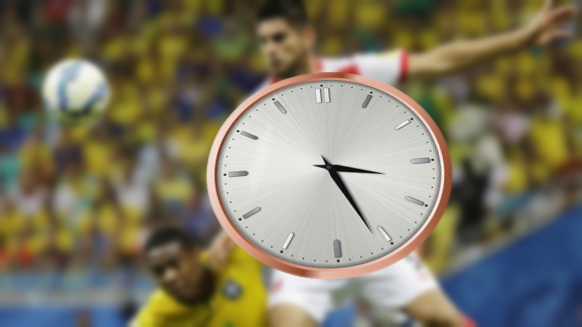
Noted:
3,26
